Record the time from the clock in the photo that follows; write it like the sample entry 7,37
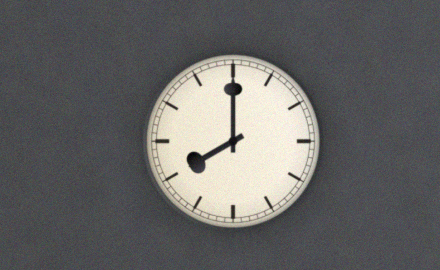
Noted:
8,00
